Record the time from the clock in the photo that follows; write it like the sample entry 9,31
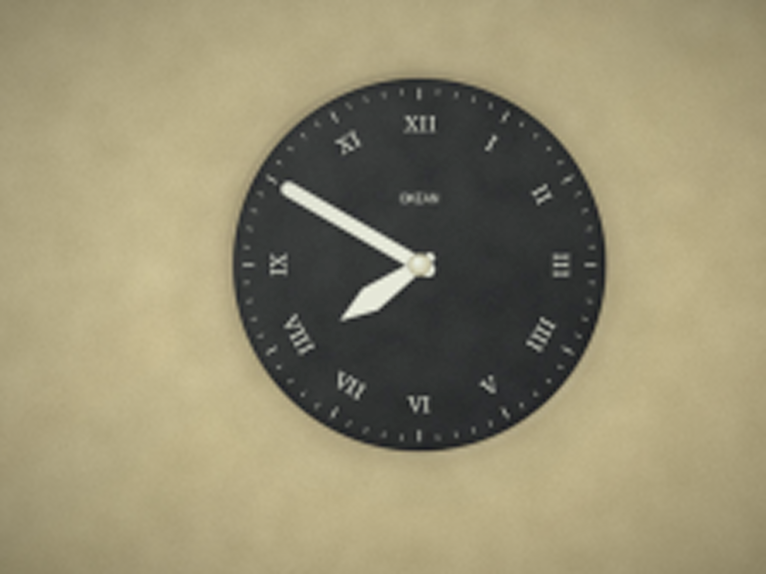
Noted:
7,50
